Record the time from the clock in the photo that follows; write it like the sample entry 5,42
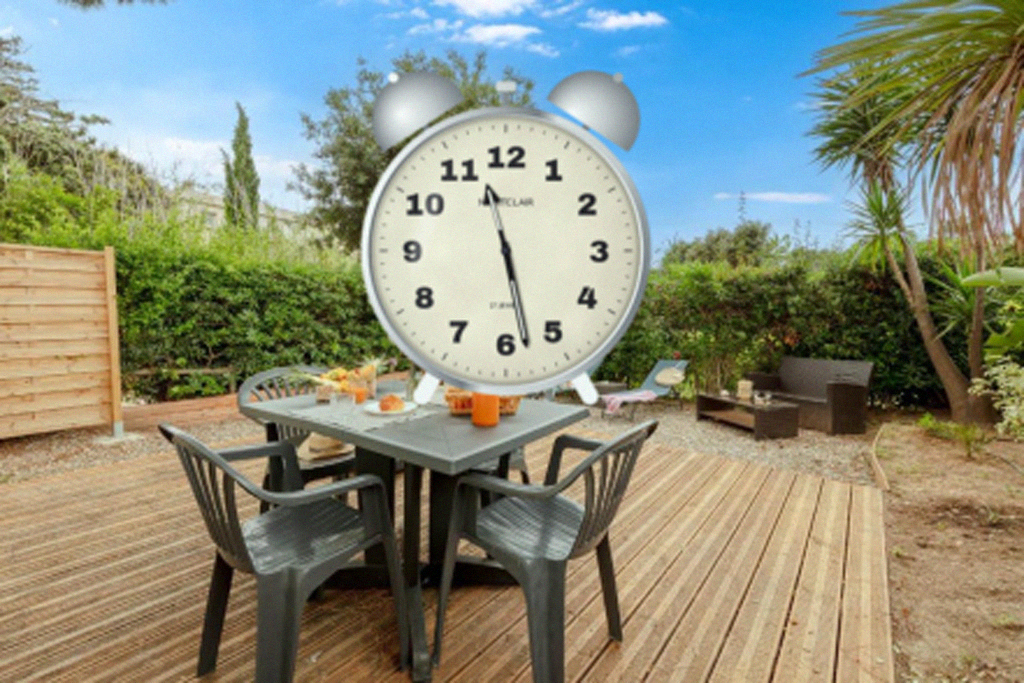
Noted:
11,28
